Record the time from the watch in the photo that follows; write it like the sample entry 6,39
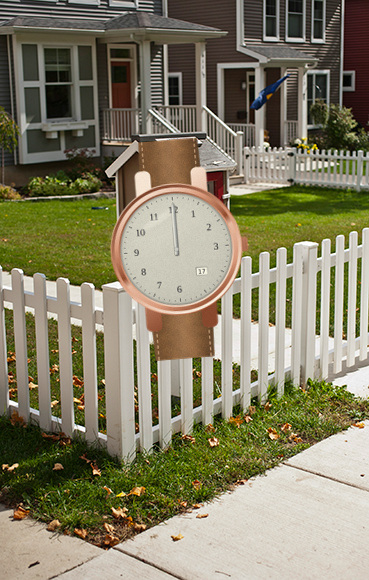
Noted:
12,00
